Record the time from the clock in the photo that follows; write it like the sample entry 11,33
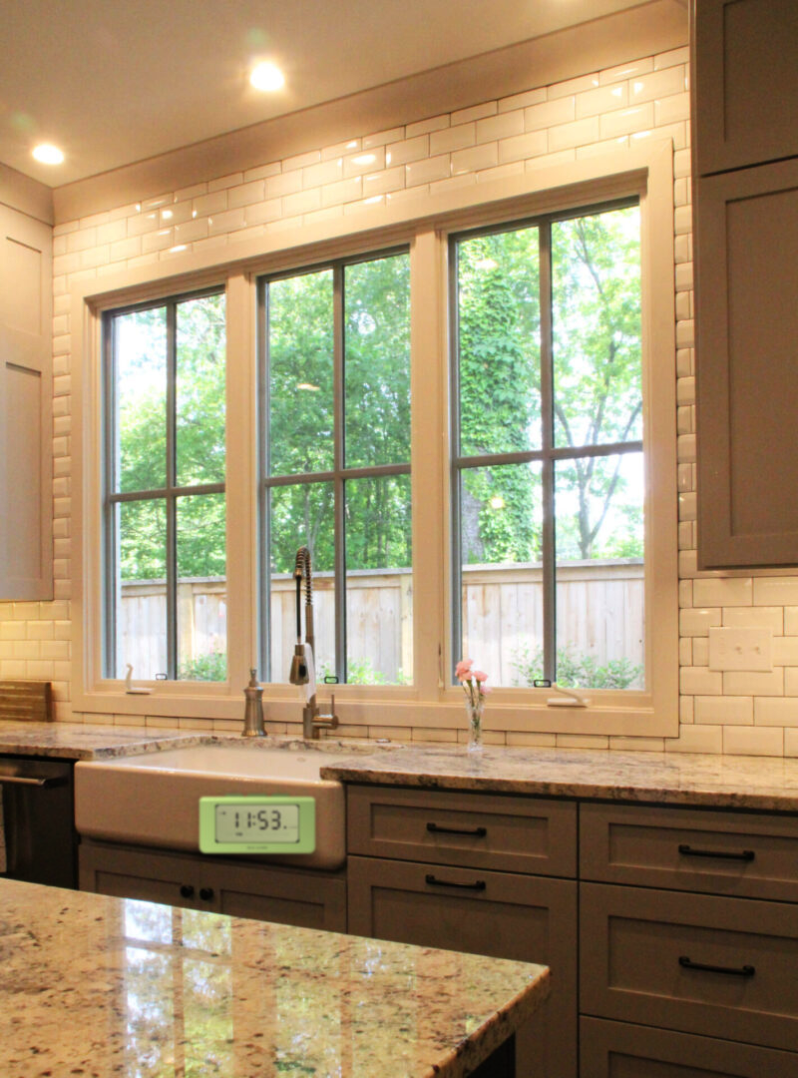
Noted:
11,53
